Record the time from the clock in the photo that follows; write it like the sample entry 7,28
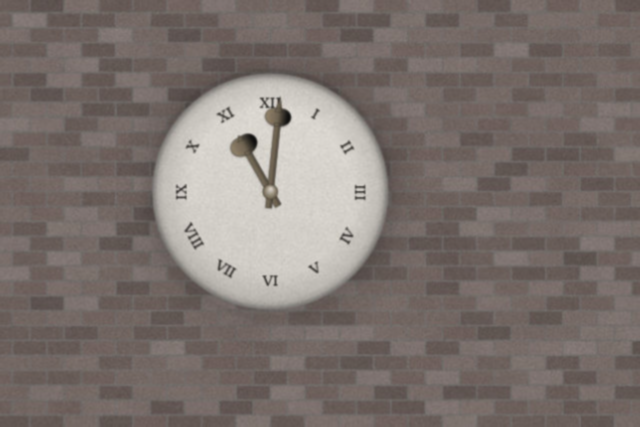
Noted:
11,01
